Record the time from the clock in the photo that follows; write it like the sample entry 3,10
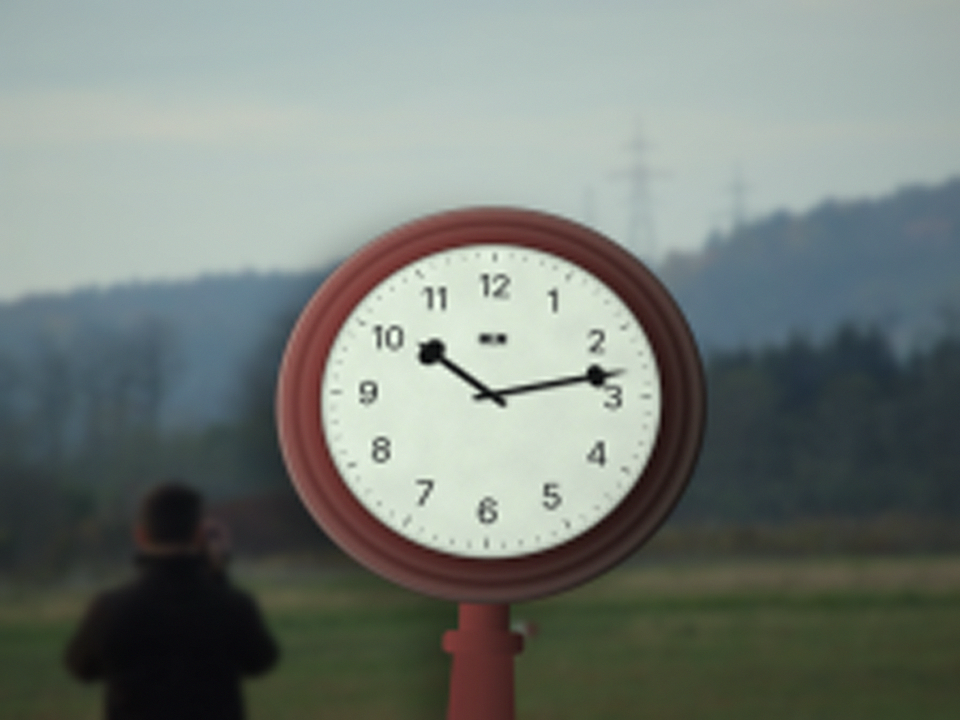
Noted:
10,13
